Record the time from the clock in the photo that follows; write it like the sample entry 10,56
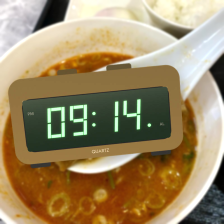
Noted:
9,14
